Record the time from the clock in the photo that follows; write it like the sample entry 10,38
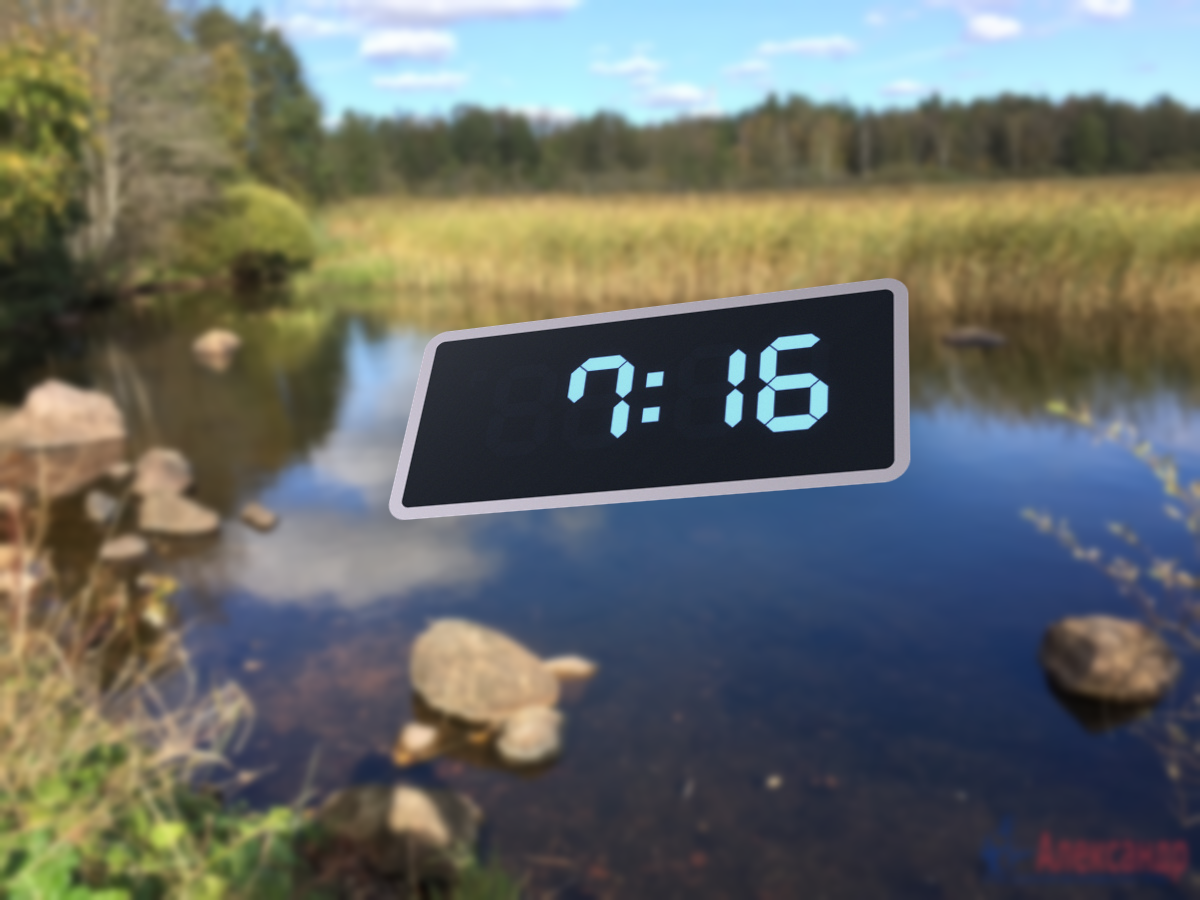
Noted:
7,16
